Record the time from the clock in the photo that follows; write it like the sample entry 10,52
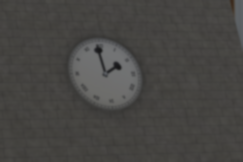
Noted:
1,59
